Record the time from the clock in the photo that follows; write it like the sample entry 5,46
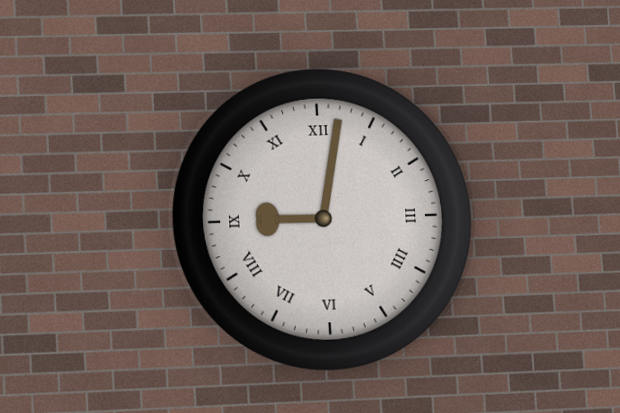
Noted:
9,02
